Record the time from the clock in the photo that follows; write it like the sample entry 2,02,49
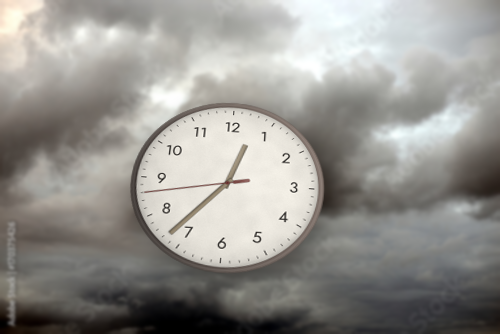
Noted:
12,36,43
